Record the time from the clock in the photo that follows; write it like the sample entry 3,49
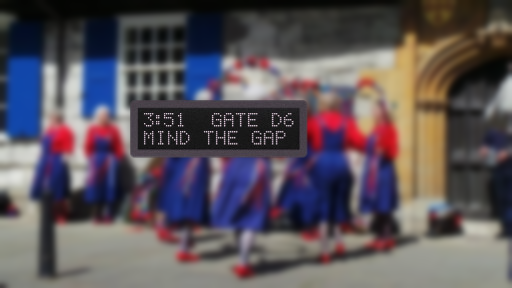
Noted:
3,51
